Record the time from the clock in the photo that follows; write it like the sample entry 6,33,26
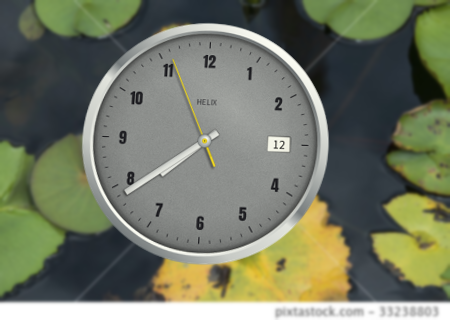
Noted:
7,38,56
